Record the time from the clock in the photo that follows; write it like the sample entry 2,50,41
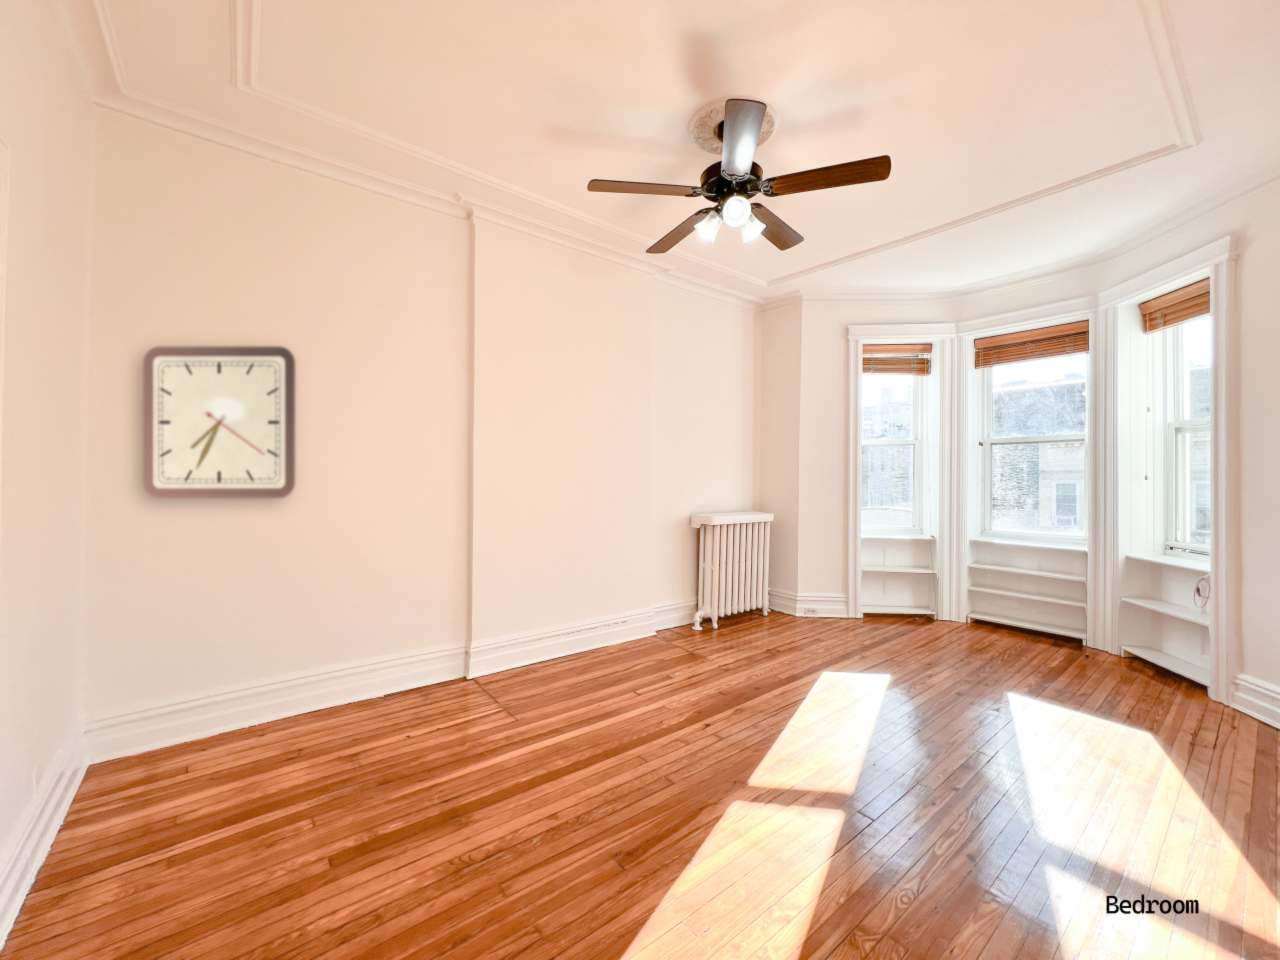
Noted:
7,34,21
